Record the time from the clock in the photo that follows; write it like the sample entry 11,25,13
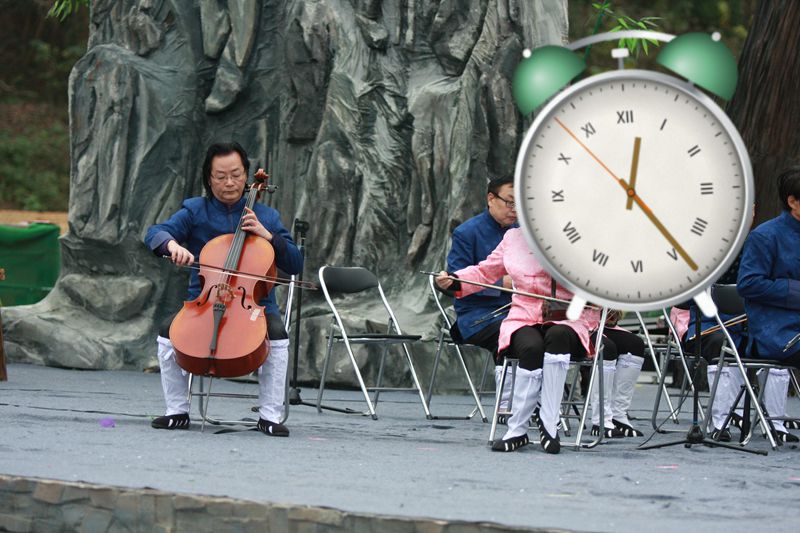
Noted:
12,23,53
